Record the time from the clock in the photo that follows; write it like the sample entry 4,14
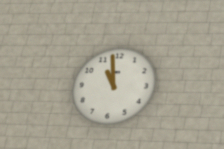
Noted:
10,58
